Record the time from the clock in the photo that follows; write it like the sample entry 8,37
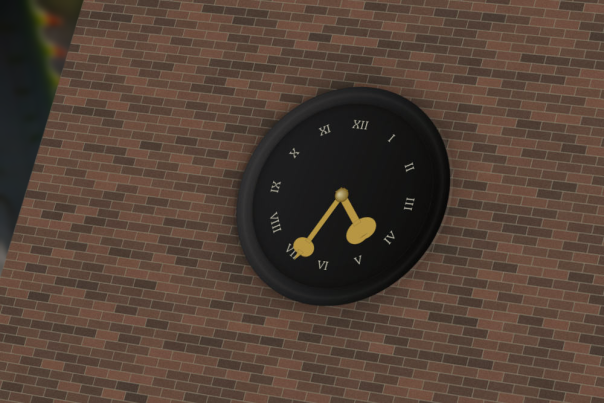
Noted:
4,34
